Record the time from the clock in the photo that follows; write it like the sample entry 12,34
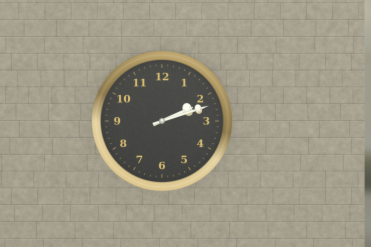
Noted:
2,12
